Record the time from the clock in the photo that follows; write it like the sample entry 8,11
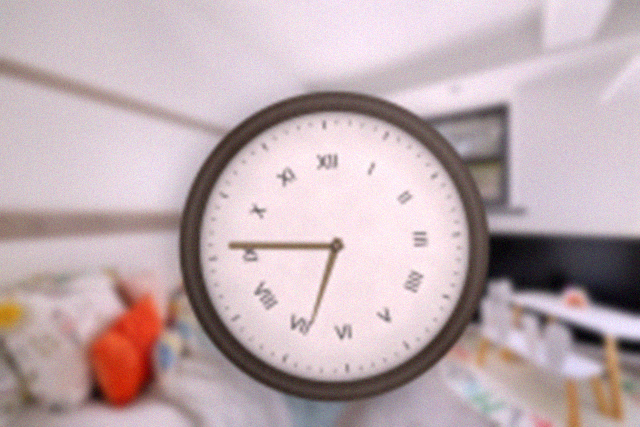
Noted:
6,46
